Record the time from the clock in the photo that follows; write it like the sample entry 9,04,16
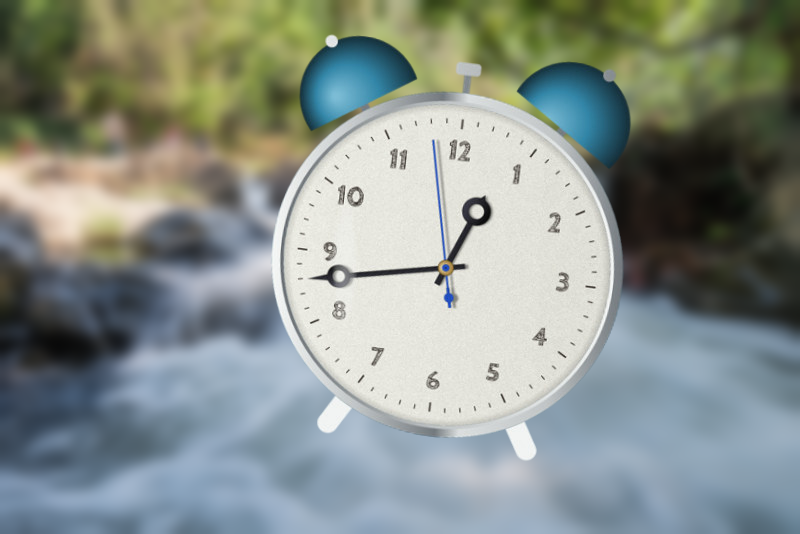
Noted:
12,42,58
